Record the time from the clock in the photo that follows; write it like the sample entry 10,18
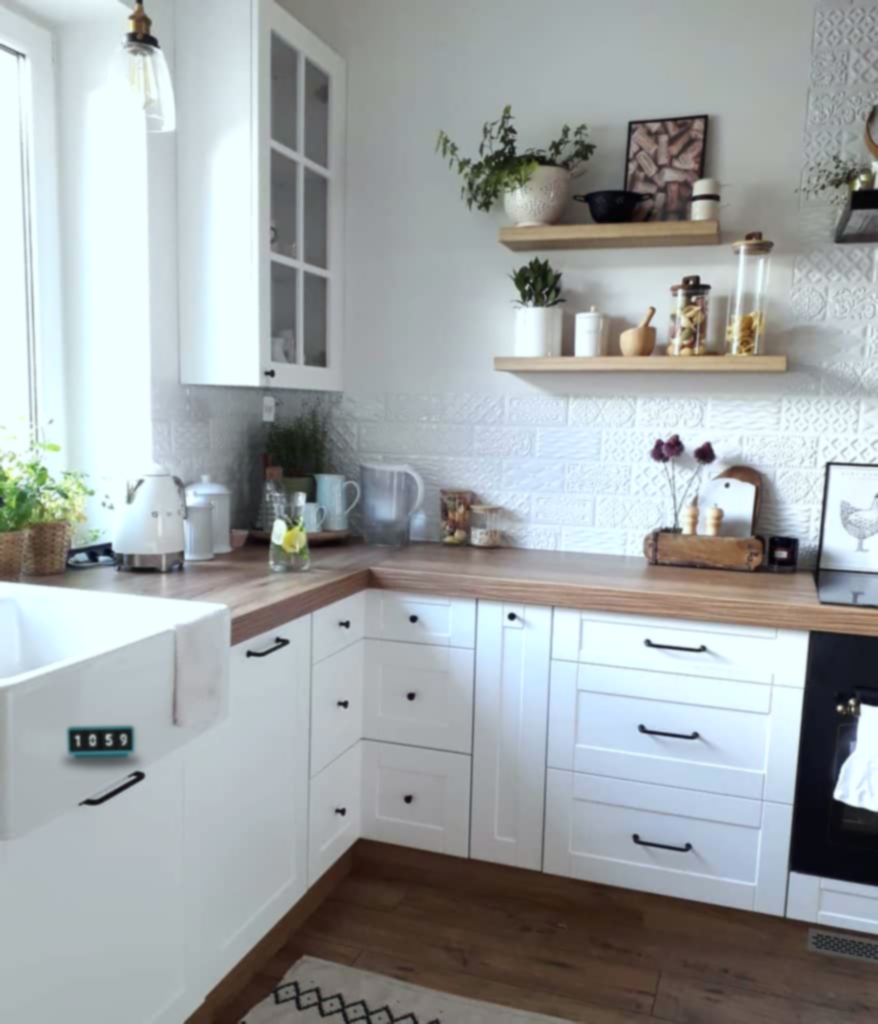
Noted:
10,59
